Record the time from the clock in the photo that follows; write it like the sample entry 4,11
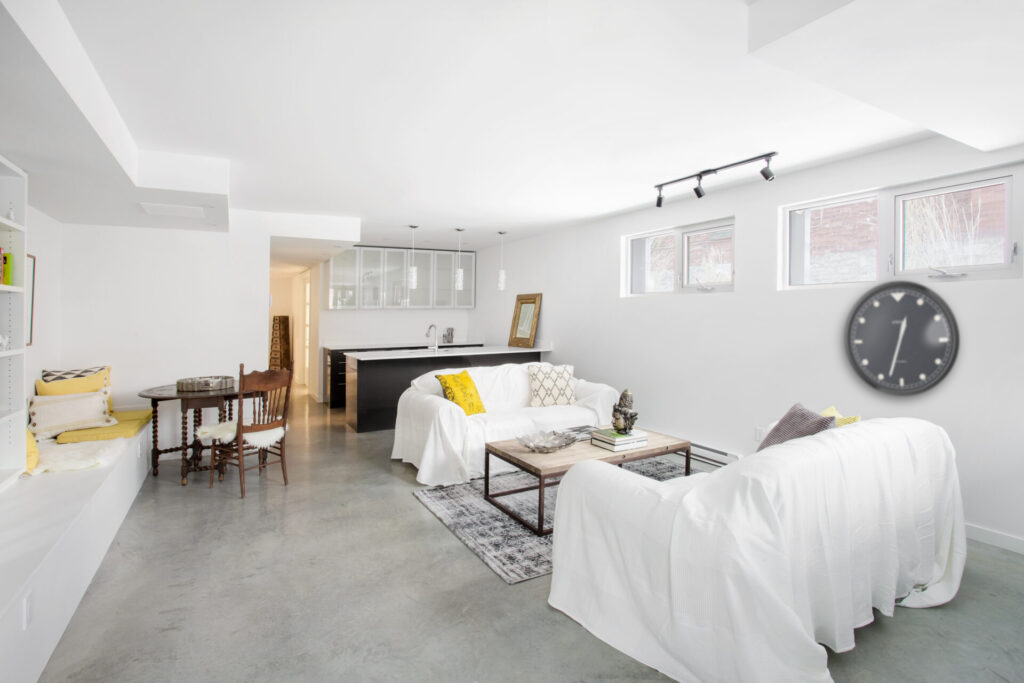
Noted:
12,33
